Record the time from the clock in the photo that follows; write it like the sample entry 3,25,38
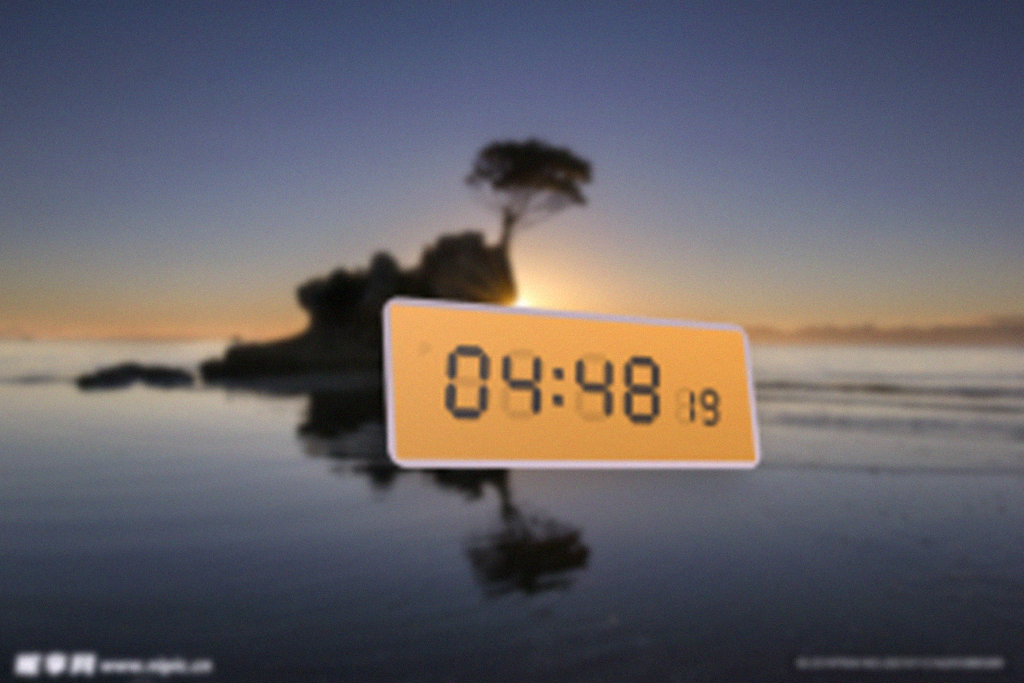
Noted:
4,48,19
